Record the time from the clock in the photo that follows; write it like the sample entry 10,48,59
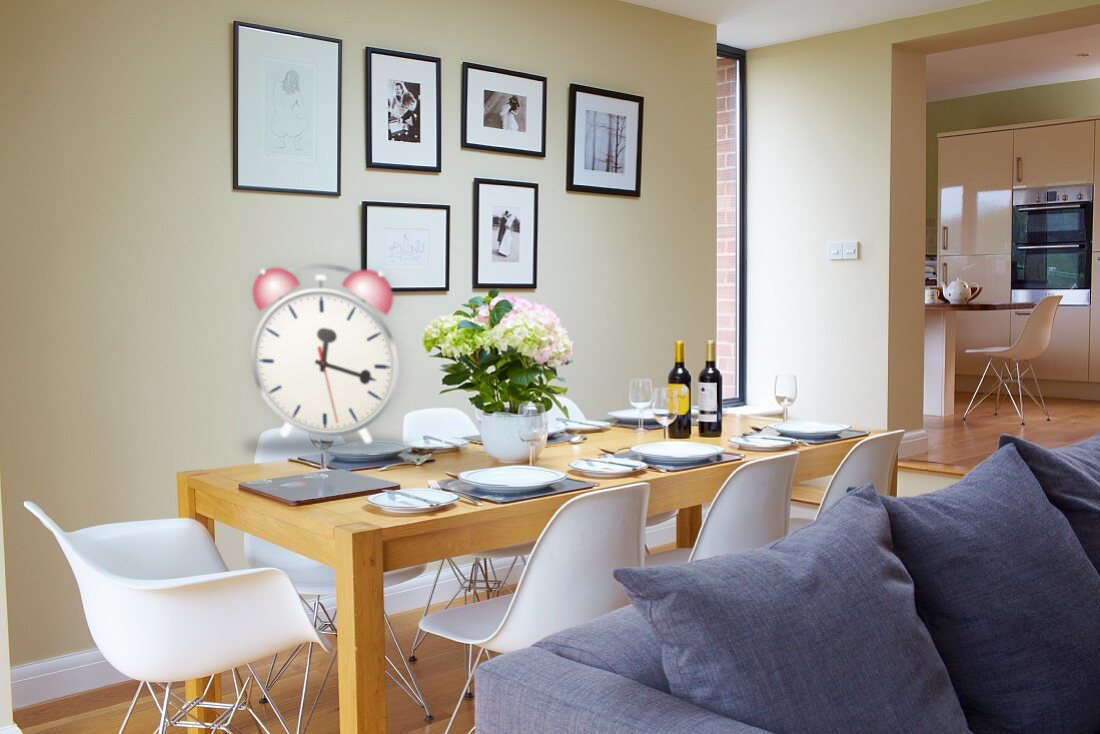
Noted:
12,17,28
